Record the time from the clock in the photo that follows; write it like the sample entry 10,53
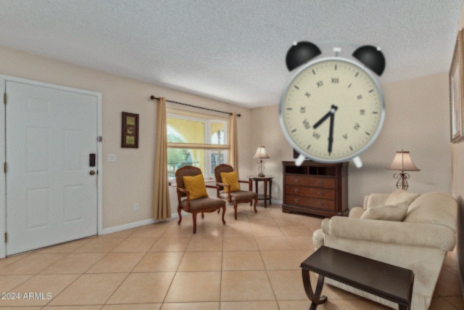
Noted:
7,30
